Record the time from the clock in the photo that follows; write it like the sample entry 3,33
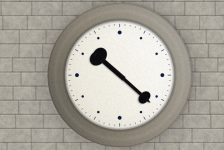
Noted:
10,22
